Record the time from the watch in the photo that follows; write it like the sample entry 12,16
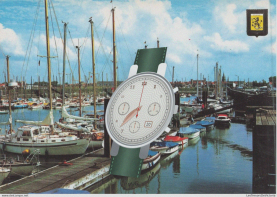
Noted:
7,37
